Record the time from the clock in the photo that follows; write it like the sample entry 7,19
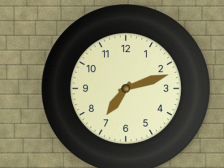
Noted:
7,12
